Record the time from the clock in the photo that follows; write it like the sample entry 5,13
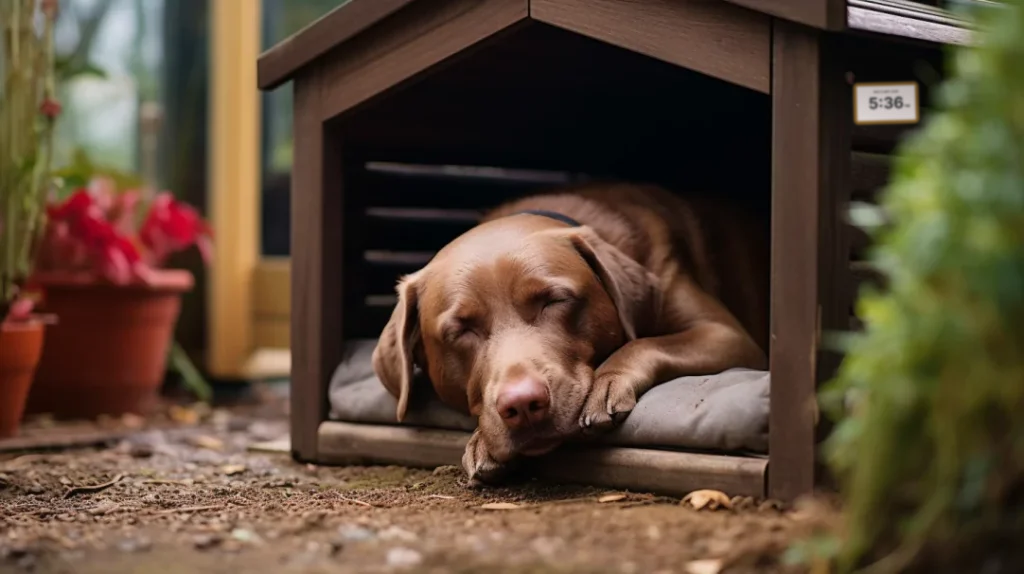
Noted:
5,36
